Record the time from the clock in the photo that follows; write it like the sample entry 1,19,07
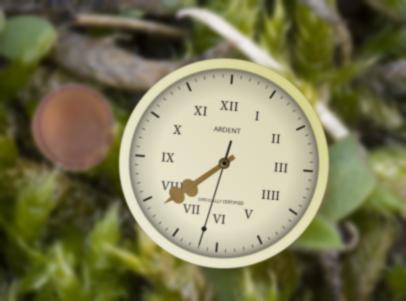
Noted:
7,38,32
